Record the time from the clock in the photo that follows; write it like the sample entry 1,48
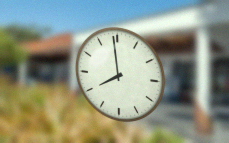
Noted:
7,59
